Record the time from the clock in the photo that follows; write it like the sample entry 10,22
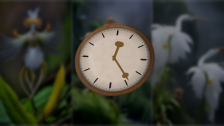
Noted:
12,24
